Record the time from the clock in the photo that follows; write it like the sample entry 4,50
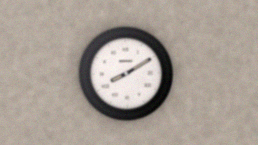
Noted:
8,10
